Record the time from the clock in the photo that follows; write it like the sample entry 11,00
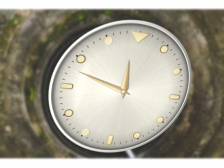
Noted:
11,48
